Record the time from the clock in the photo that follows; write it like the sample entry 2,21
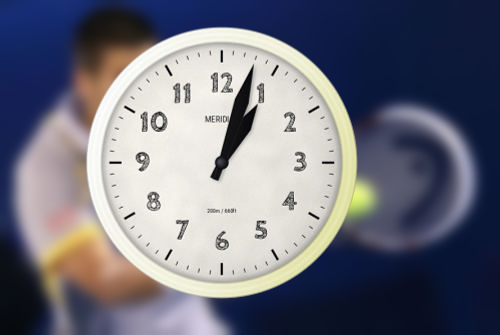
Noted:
1,03
